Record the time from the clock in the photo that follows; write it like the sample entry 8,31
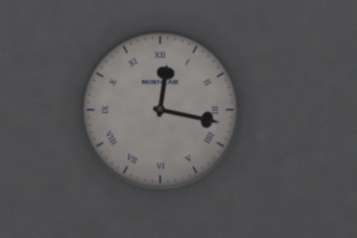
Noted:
12,17
